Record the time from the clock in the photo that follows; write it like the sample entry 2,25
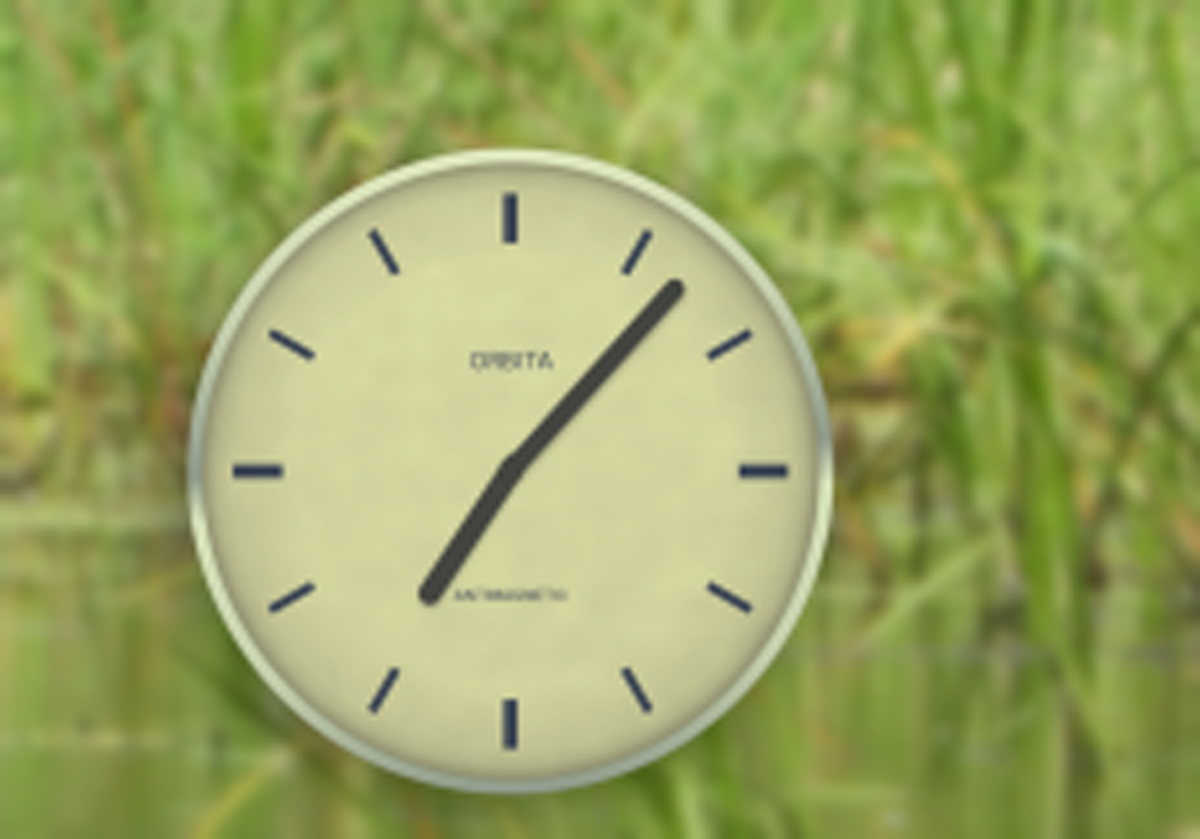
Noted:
7,07
